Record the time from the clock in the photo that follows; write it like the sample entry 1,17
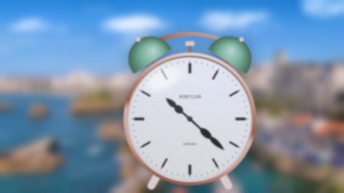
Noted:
10,22
